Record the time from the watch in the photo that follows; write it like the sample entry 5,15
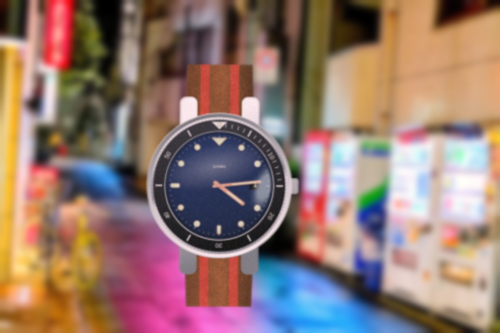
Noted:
4,14
